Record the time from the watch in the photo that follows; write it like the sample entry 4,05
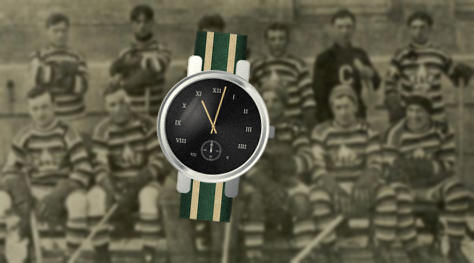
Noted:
11,02
